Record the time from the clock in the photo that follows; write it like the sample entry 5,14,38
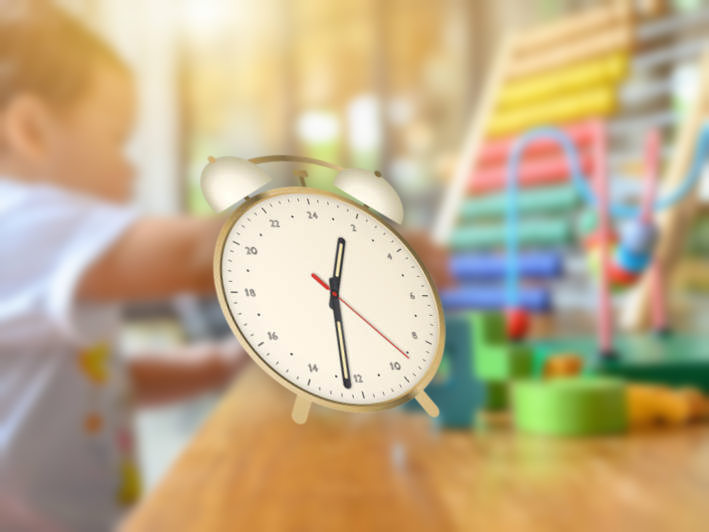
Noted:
1,31,23
